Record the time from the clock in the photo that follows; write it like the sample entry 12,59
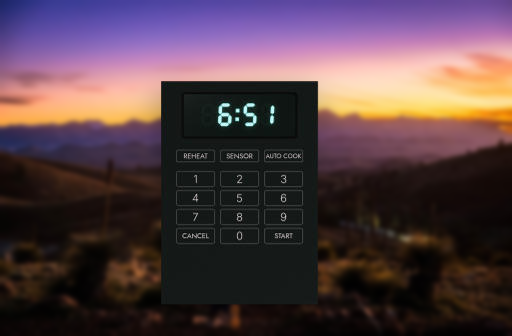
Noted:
6,51
